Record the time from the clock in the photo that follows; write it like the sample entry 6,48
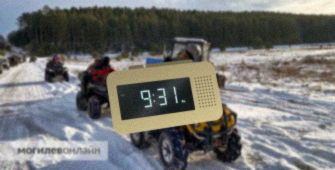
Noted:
9,31
